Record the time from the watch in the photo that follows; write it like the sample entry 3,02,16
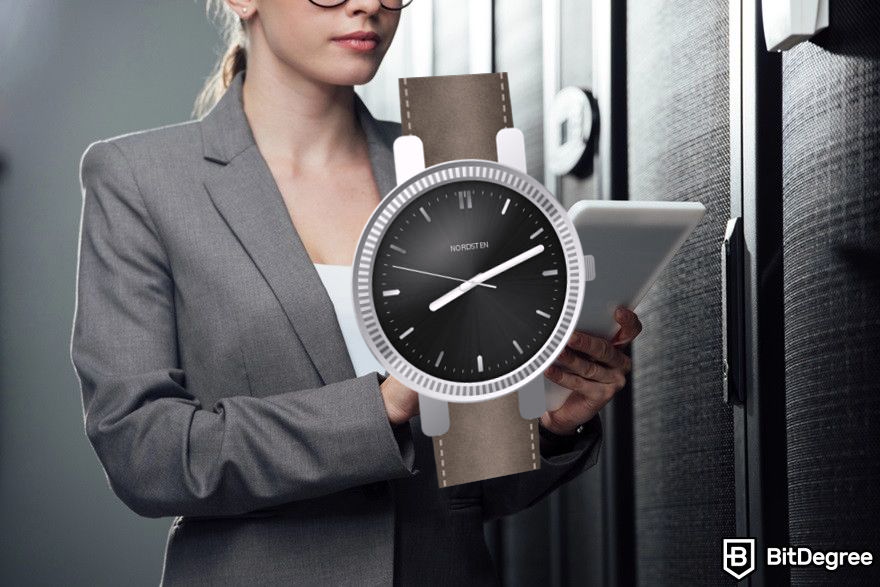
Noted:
8,11,48
